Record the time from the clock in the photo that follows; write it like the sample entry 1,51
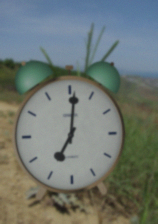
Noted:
7,01
